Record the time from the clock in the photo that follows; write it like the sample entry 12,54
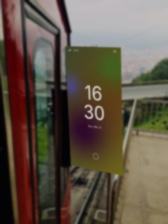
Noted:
16,30
